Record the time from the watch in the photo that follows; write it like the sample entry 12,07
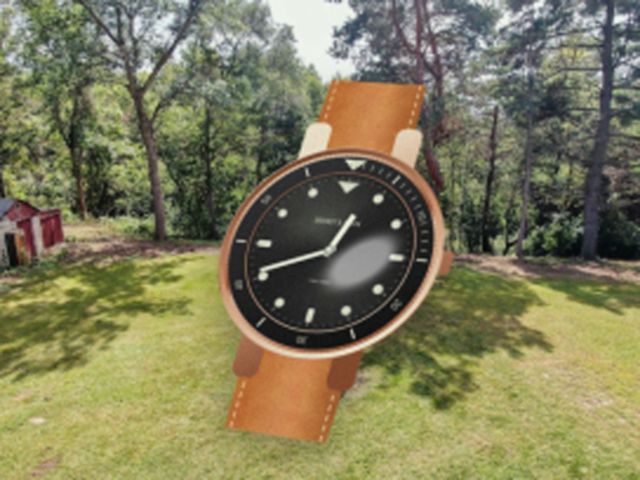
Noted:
12,41
